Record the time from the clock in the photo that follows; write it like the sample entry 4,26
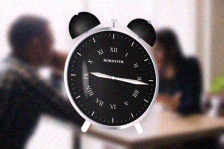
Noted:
9,16
